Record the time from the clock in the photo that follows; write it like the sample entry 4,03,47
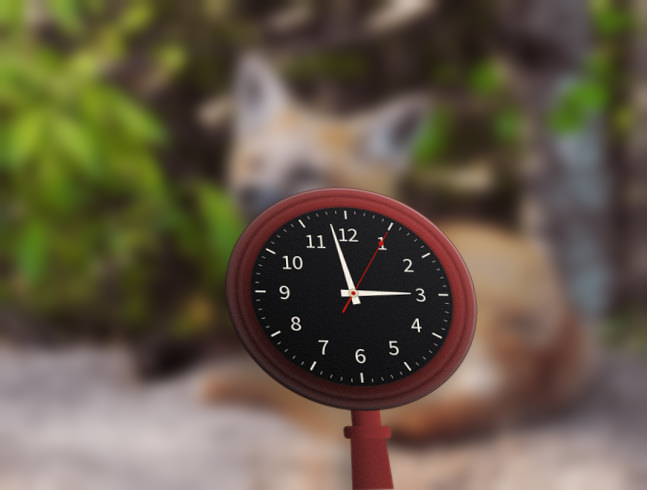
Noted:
2,58,05
